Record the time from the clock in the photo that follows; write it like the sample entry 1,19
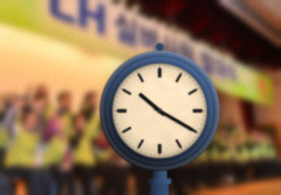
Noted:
10,20
